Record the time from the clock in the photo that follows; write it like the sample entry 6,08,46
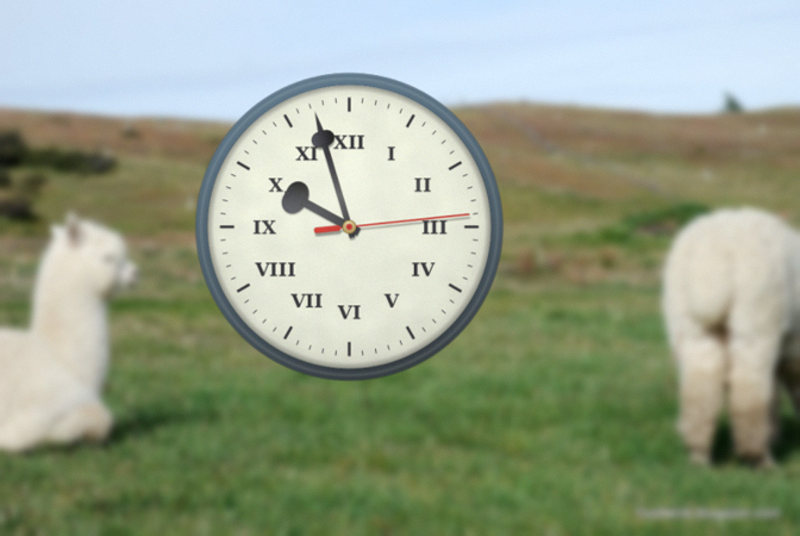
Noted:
9,57,14
